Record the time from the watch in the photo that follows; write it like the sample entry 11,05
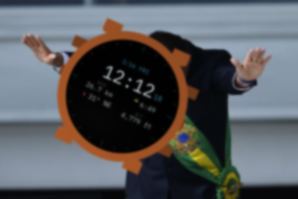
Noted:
12,12
